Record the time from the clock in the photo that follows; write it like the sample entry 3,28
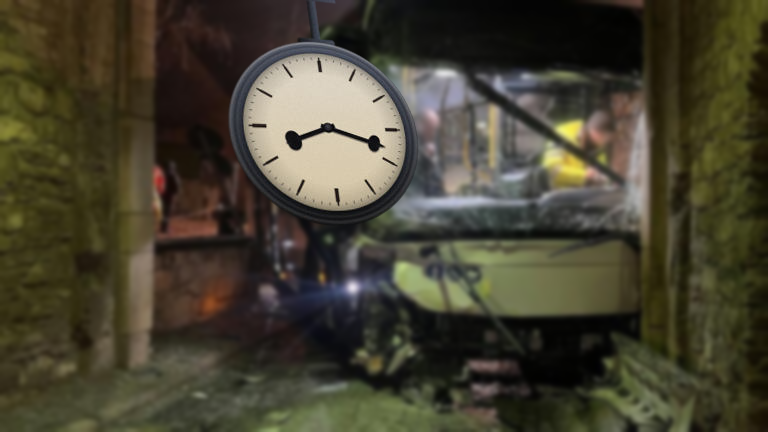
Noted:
8,18
